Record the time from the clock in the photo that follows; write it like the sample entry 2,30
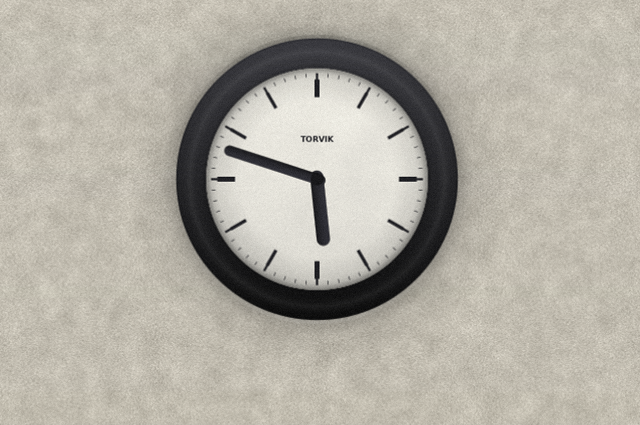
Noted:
5,48
